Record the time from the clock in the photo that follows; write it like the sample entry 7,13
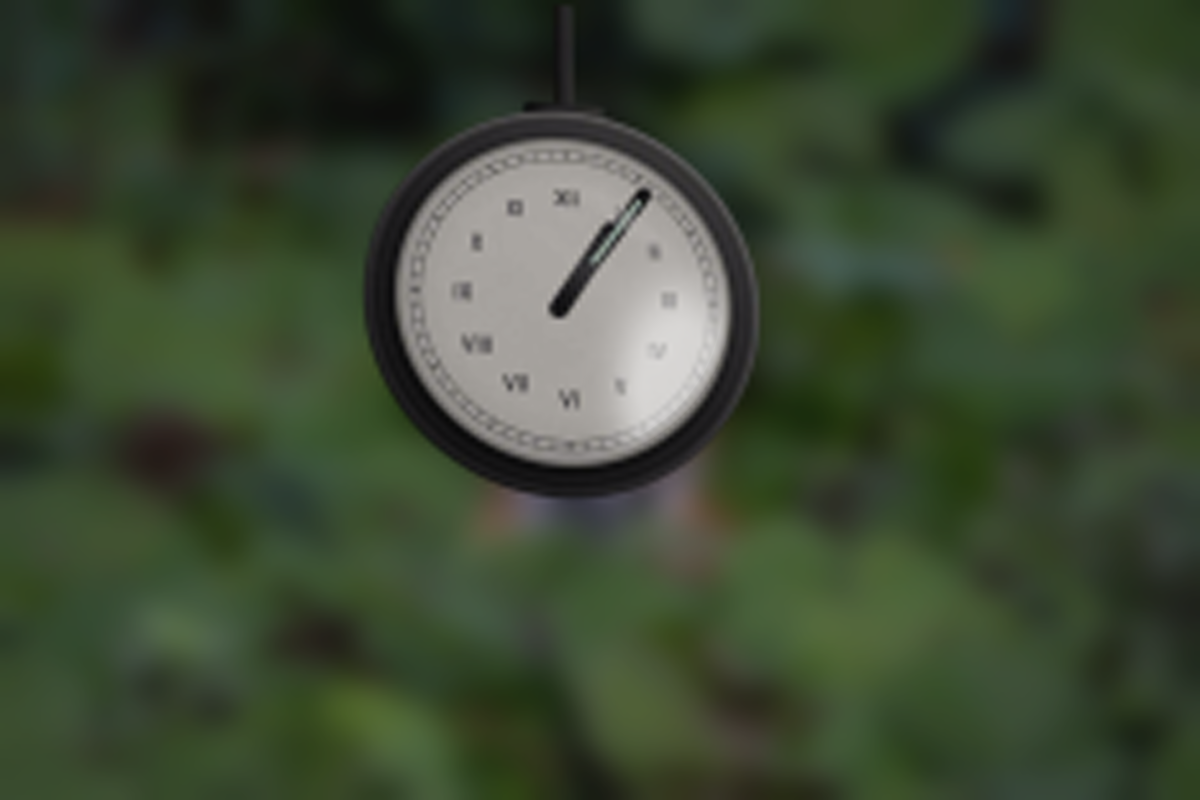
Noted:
1,06
